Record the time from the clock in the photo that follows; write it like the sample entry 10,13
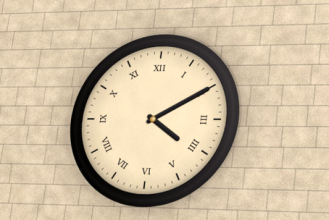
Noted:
4,10
